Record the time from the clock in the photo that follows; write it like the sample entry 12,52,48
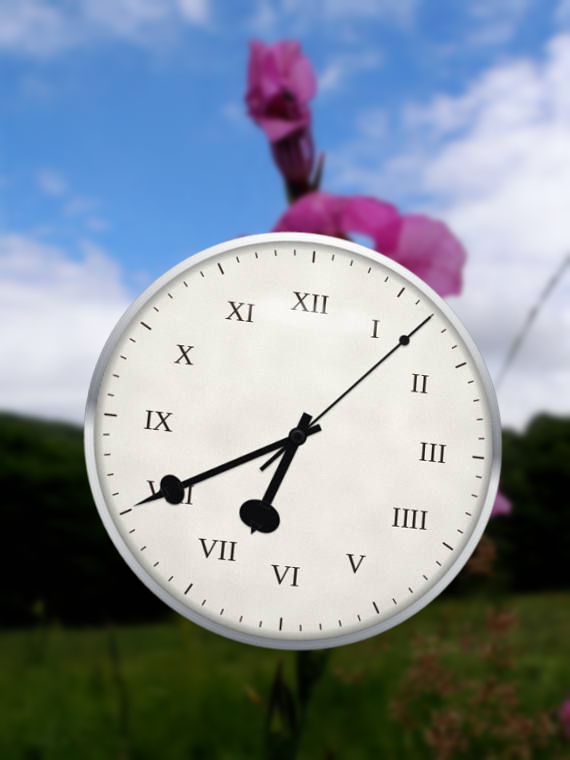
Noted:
6,40,07
